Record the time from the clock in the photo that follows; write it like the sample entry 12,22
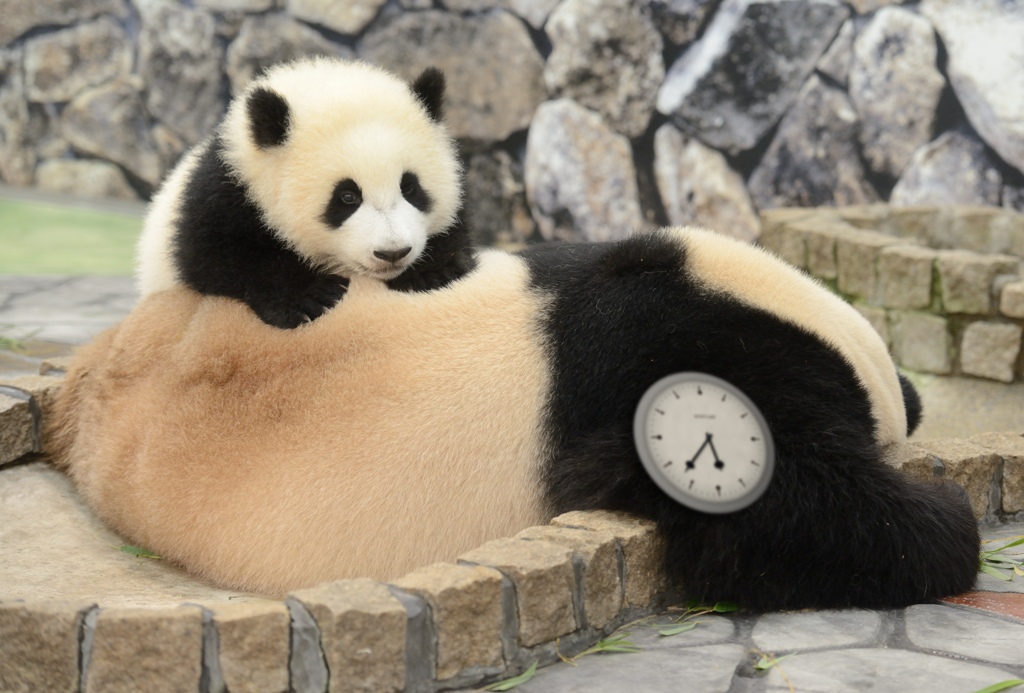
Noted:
5,37
